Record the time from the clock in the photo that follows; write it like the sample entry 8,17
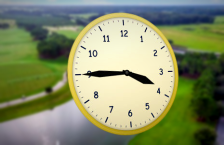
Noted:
3,45
